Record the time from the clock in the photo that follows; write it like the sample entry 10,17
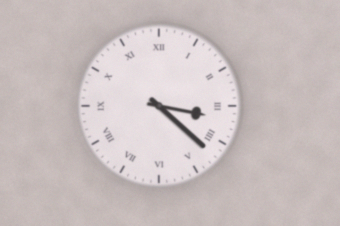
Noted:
3,22
